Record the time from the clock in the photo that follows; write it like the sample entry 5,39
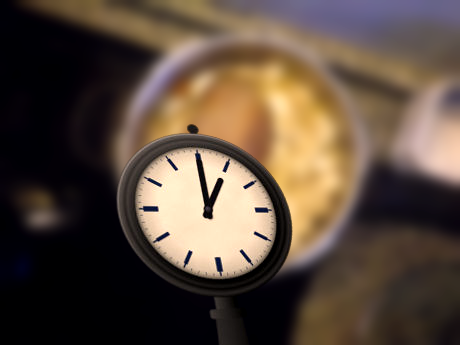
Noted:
1,00
